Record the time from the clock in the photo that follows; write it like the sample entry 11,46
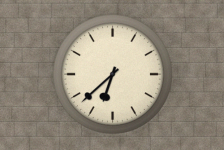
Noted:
6,38
